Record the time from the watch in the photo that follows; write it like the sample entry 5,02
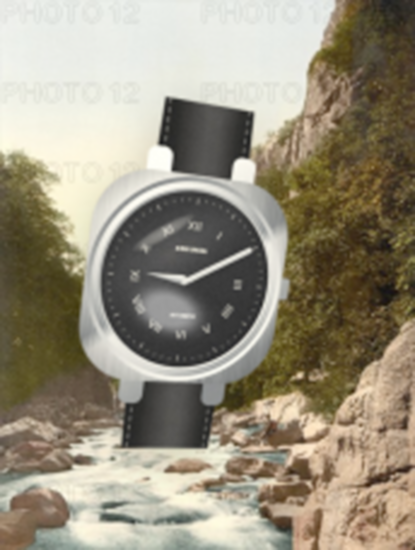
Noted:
9,10
